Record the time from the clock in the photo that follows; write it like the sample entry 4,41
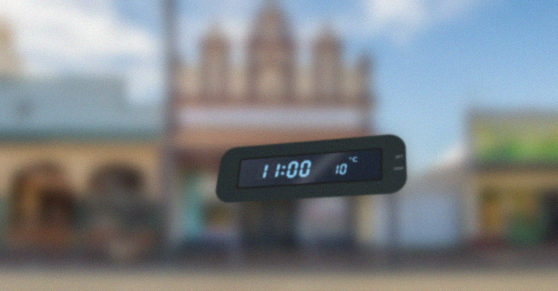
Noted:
11,00
